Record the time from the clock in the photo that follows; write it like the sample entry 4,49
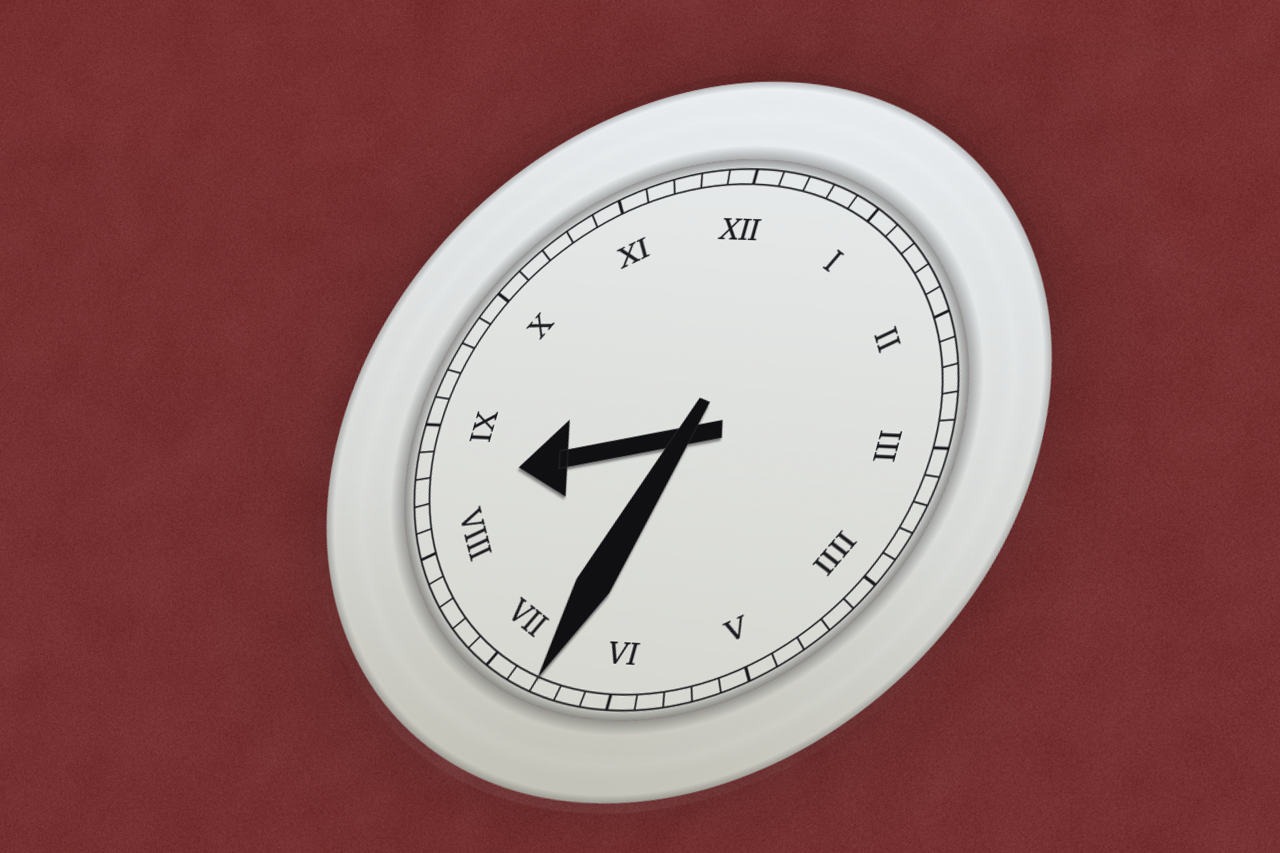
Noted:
8,33
